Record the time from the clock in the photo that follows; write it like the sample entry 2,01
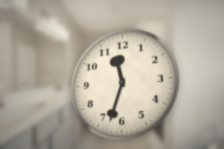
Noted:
11,33
